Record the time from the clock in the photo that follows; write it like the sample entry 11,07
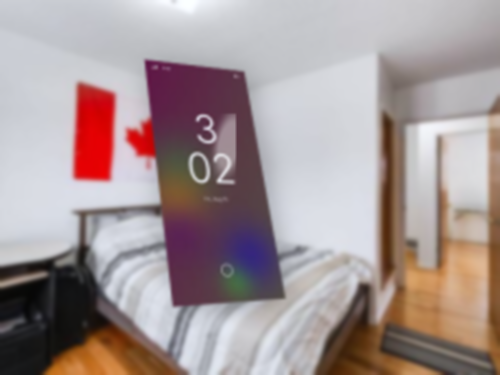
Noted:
3,02
